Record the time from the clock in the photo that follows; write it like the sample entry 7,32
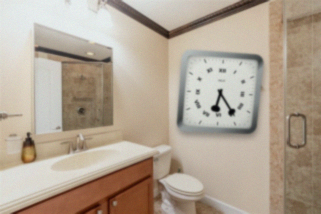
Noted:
6,24
